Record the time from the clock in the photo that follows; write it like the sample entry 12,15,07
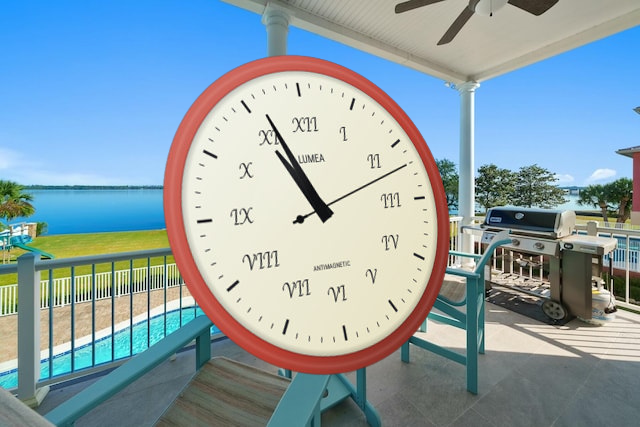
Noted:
10,56,12
